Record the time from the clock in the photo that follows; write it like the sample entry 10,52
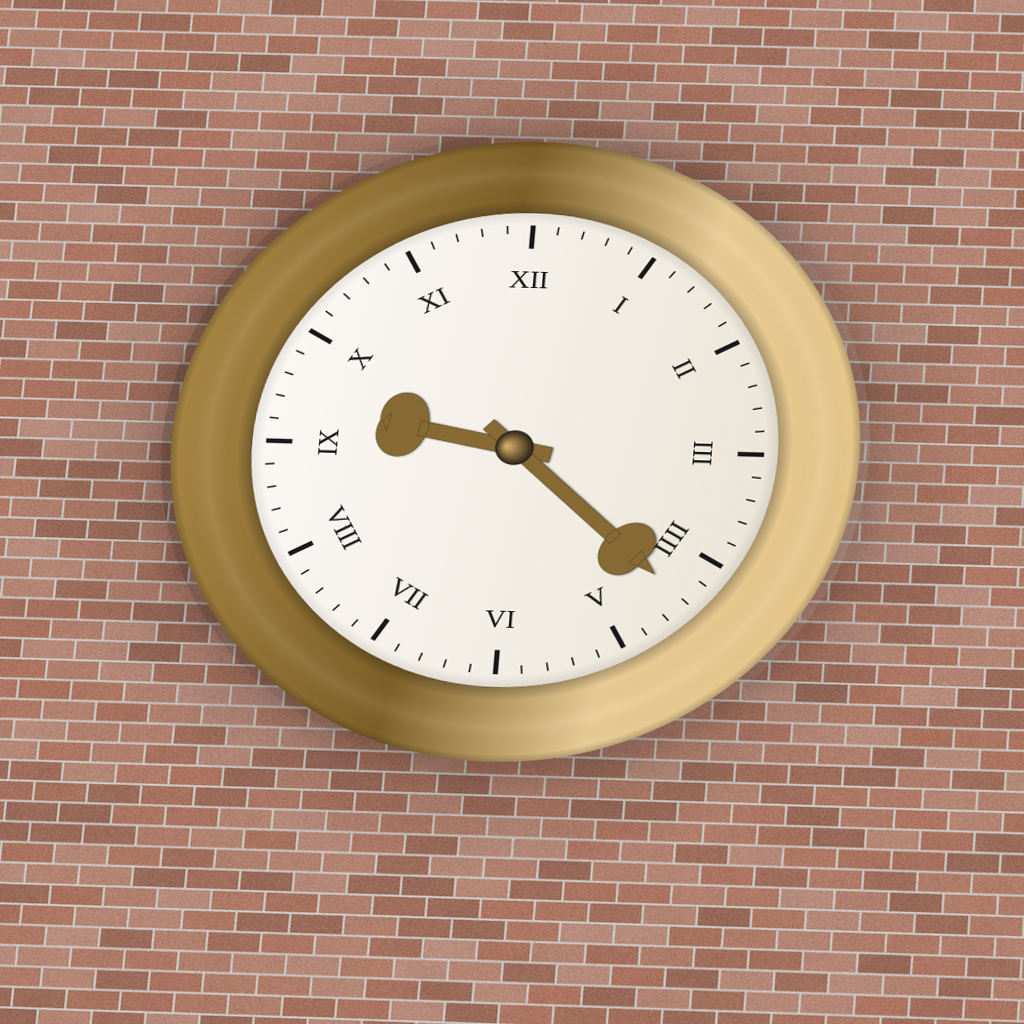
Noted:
9,22
